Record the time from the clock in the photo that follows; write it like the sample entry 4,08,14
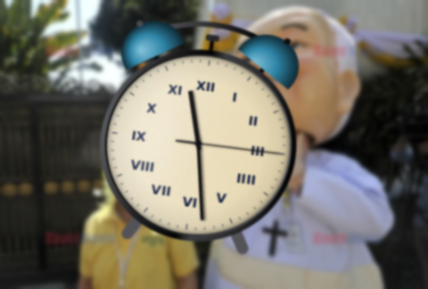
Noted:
11,28,15
